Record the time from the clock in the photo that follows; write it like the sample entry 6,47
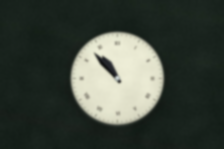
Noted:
10,53
